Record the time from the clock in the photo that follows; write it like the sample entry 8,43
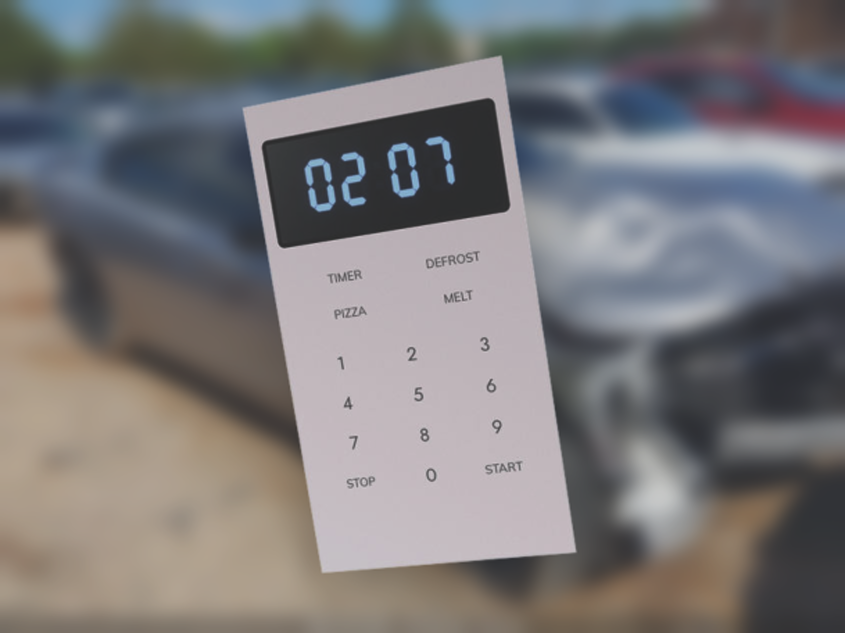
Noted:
2,07
